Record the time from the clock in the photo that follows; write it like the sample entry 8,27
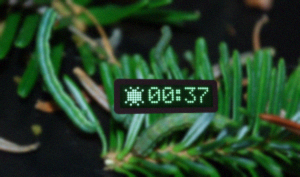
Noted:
0,37
